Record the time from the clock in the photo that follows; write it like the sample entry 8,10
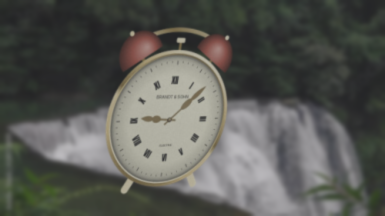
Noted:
9,08
